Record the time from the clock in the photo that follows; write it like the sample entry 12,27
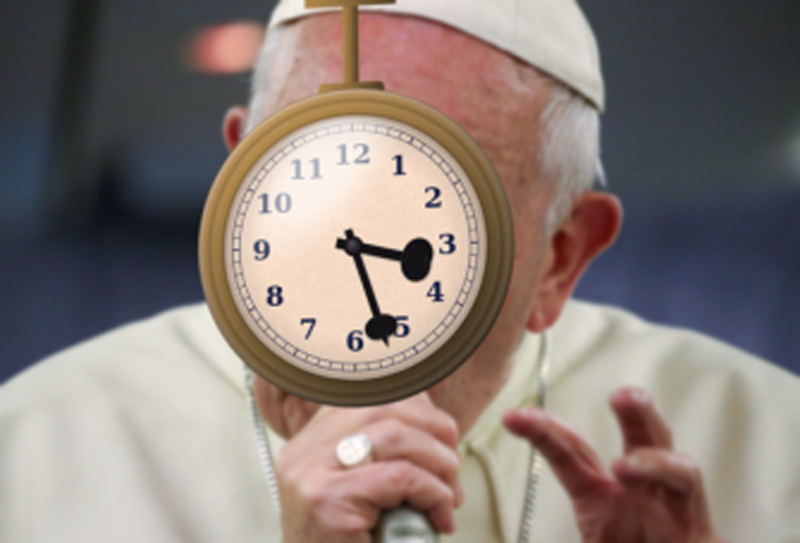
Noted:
3,27
